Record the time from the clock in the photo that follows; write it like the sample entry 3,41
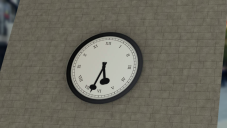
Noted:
5,33
